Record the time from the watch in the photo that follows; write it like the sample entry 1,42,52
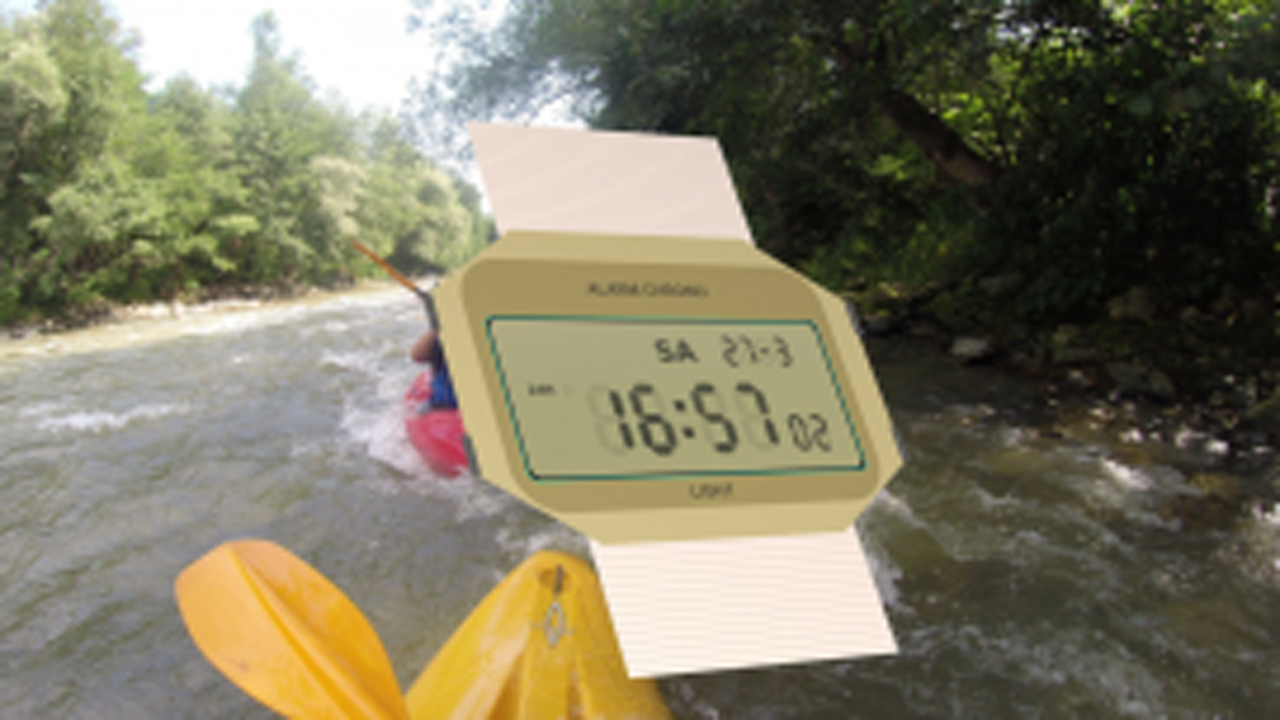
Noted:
16,57,02
